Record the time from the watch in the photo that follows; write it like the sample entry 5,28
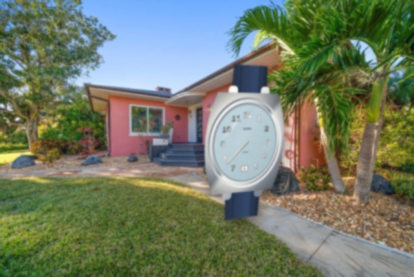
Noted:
7,38
